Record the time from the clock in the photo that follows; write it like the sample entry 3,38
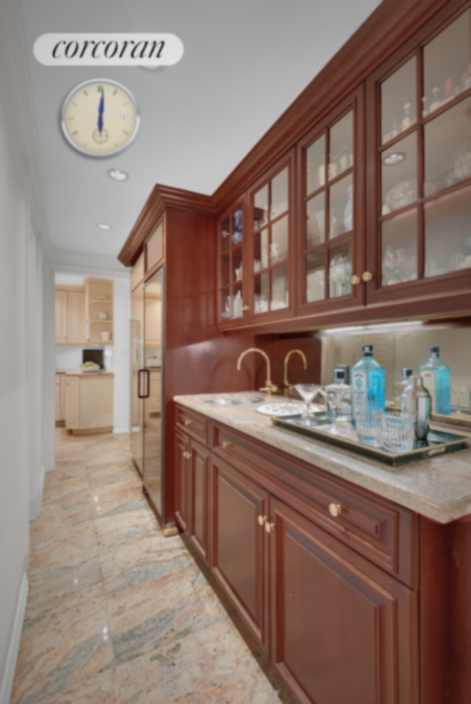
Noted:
6,01
